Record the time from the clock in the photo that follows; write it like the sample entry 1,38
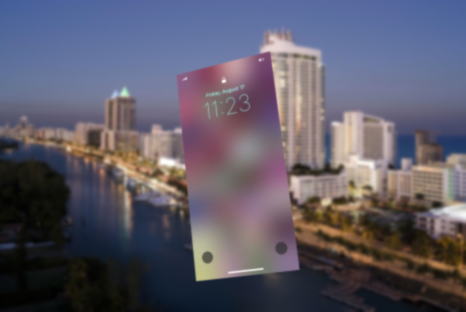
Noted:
11,23
